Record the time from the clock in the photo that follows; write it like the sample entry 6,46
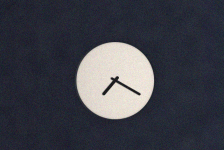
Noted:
7,20
